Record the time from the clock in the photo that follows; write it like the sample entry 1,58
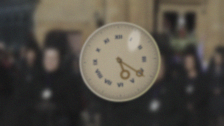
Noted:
5,21
